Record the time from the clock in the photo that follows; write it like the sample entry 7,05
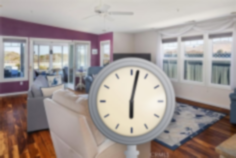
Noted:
6,02
